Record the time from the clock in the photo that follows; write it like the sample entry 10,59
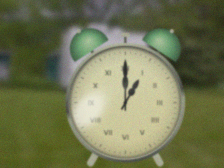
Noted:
1,00
